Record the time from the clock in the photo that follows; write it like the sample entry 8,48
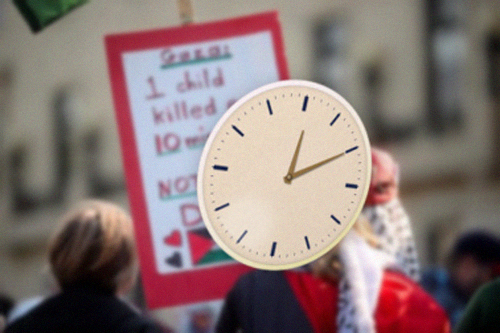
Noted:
12,10
